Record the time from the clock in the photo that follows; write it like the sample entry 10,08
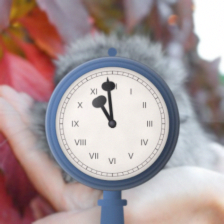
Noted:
10,59
